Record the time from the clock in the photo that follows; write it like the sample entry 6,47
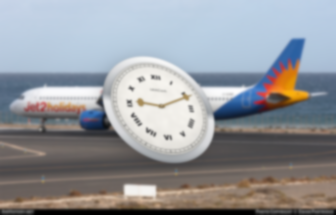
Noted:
9,11
